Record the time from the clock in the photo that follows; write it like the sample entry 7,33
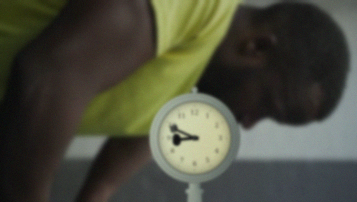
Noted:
8,49
